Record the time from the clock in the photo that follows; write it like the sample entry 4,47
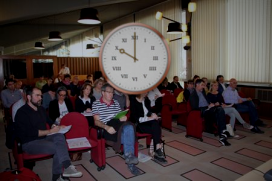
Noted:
10,00
